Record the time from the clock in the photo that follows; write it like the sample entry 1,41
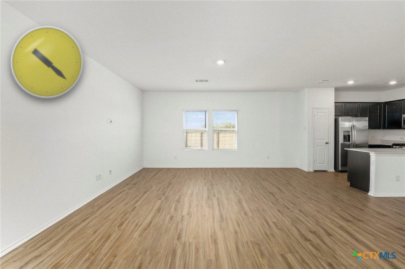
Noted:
10,22
